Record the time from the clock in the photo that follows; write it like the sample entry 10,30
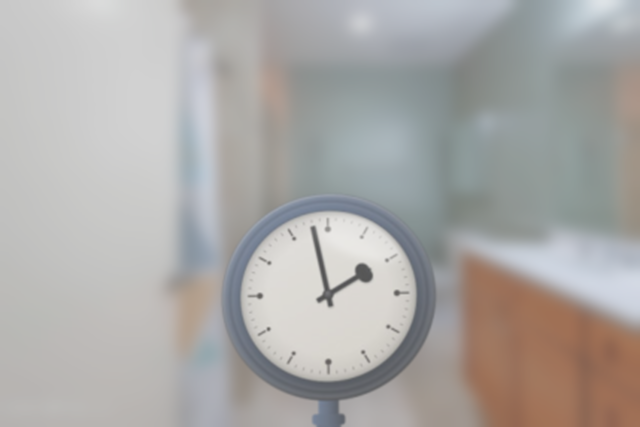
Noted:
1,58
